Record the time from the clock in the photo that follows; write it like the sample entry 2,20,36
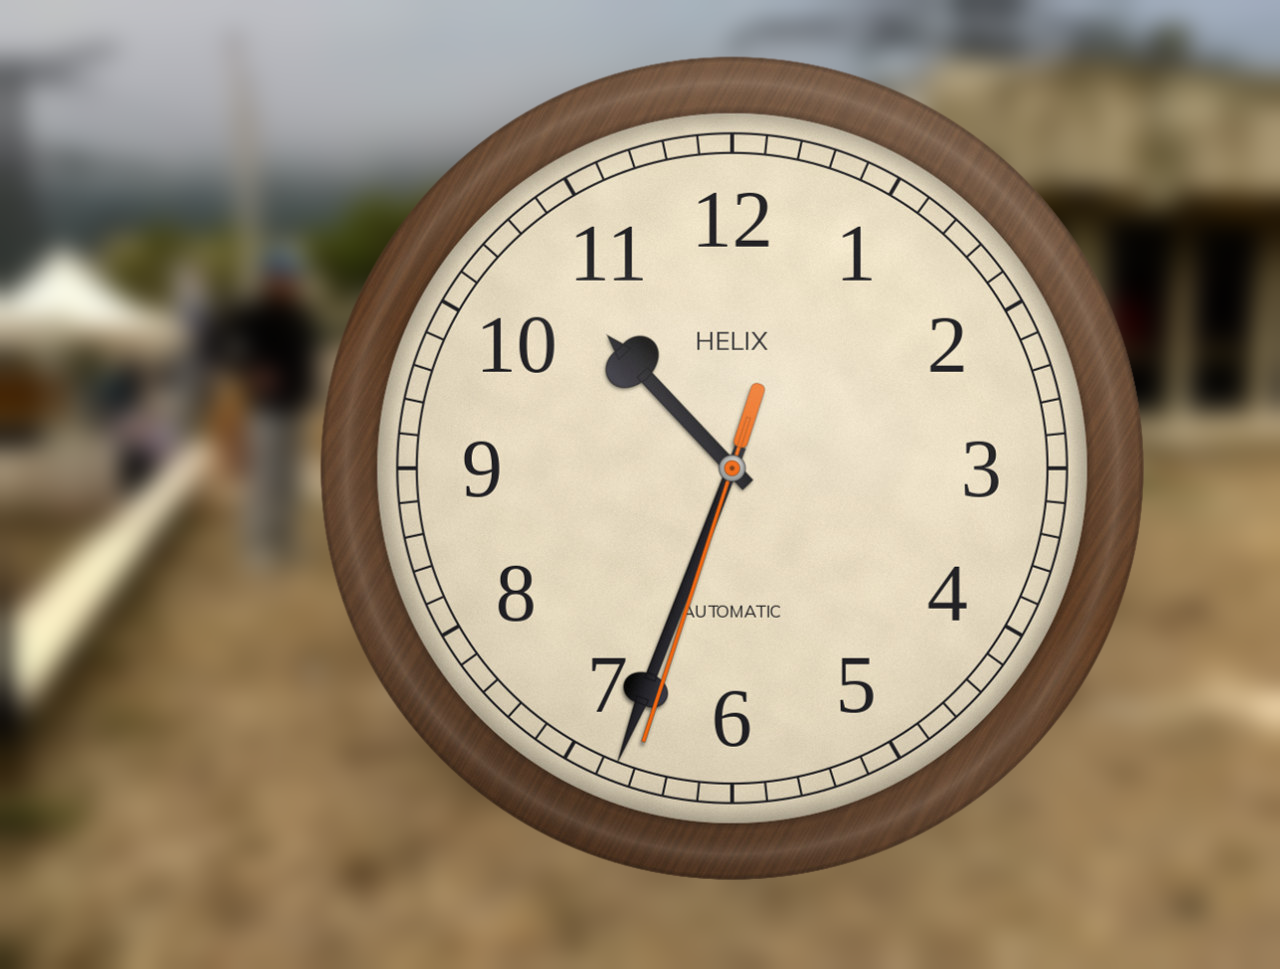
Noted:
10,33,33
